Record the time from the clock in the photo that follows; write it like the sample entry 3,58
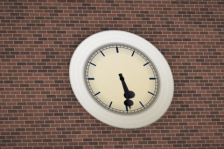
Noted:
5,29
